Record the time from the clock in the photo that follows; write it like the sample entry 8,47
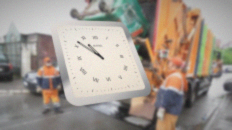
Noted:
10,52
